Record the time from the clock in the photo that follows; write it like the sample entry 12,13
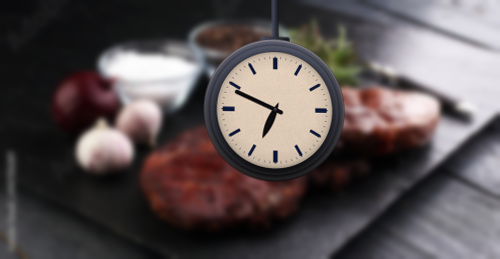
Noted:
6,49
